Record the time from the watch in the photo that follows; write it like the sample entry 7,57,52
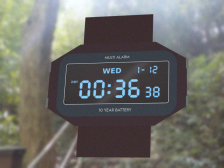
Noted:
0,36,38
